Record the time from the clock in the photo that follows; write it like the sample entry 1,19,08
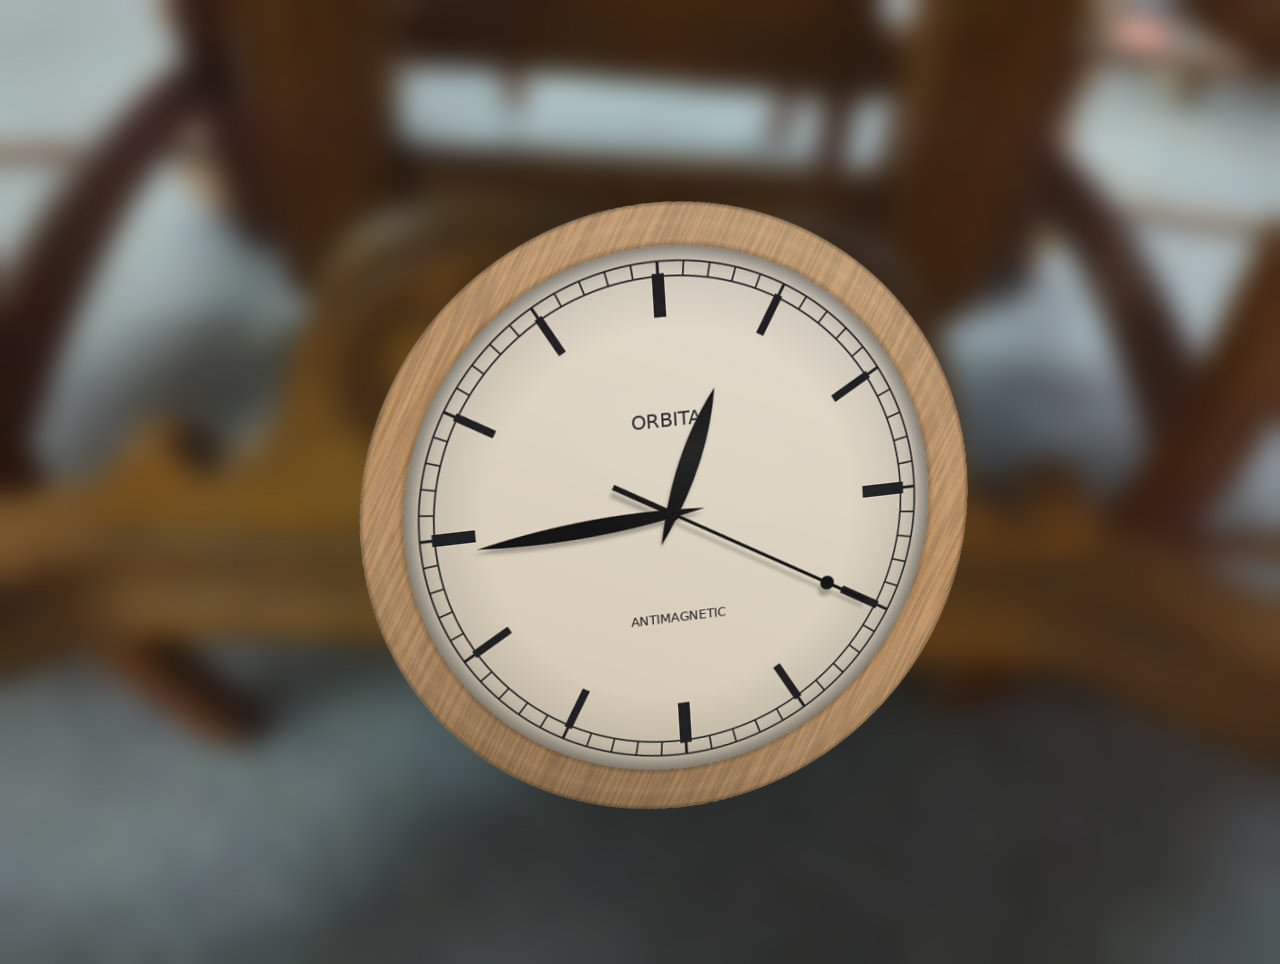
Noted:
12,44,20
